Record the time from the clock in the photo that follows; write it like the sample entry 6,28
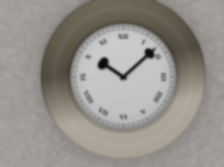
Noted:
10,08
